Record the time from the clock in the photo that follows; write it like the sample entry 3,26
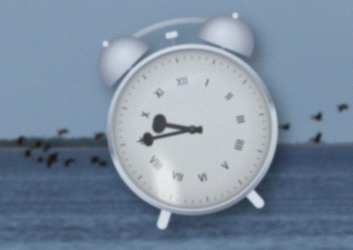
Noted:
9,45
